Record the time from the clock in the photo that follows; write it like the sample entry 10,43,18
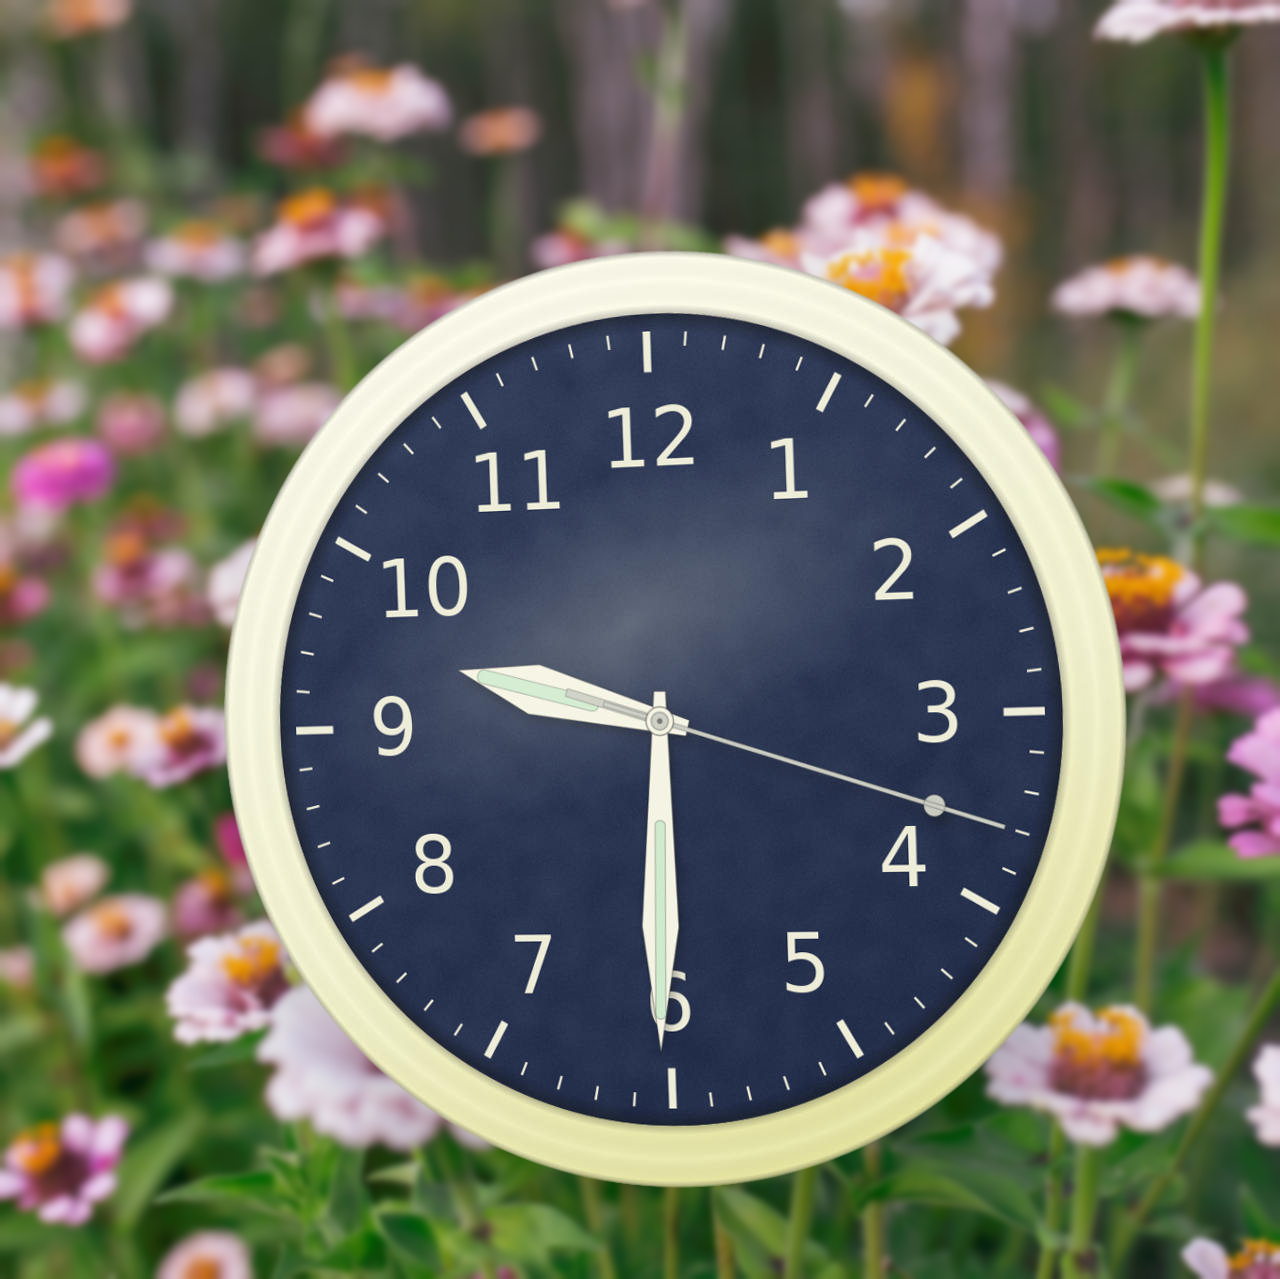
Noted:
9,30,18
